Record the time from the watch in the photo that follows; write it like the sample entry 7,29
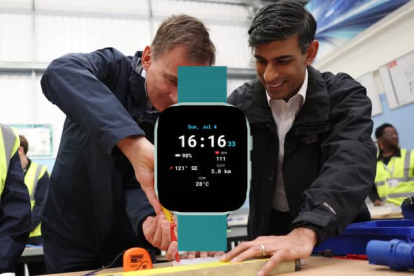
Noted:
16,16
